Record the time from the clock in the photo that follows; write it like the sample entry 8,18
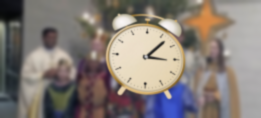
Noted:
3,07
